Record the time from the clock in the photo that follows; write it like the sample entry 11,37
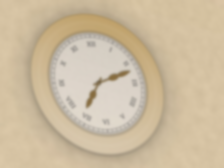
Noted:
7,12
